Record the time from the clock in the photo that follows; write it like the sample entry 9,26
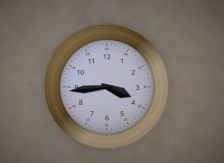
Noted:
3,44
